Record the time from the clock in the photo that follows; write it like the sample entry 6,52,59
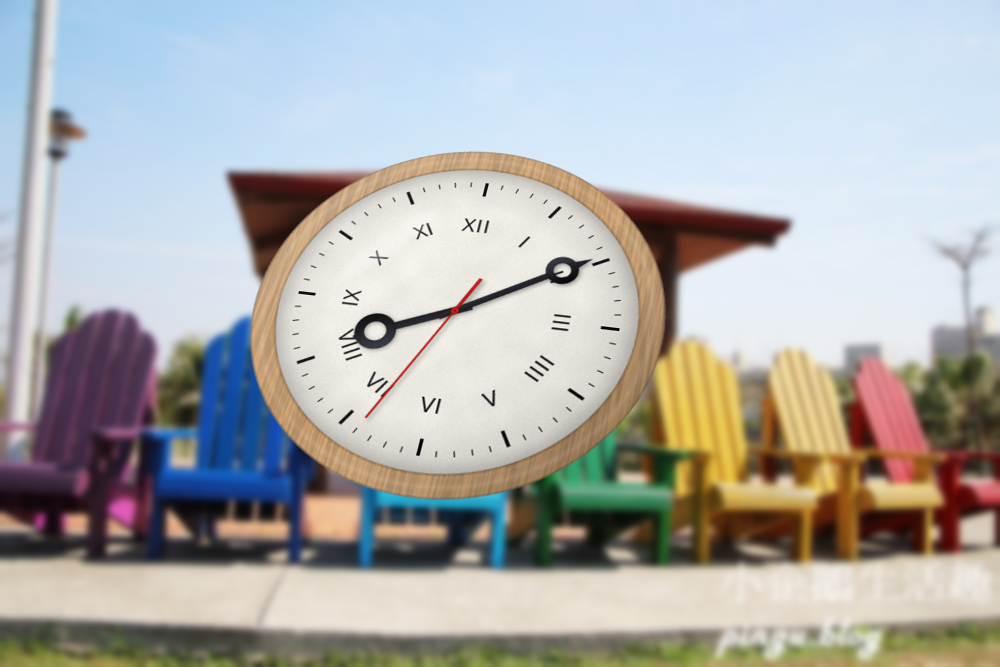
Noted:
8,09,34
